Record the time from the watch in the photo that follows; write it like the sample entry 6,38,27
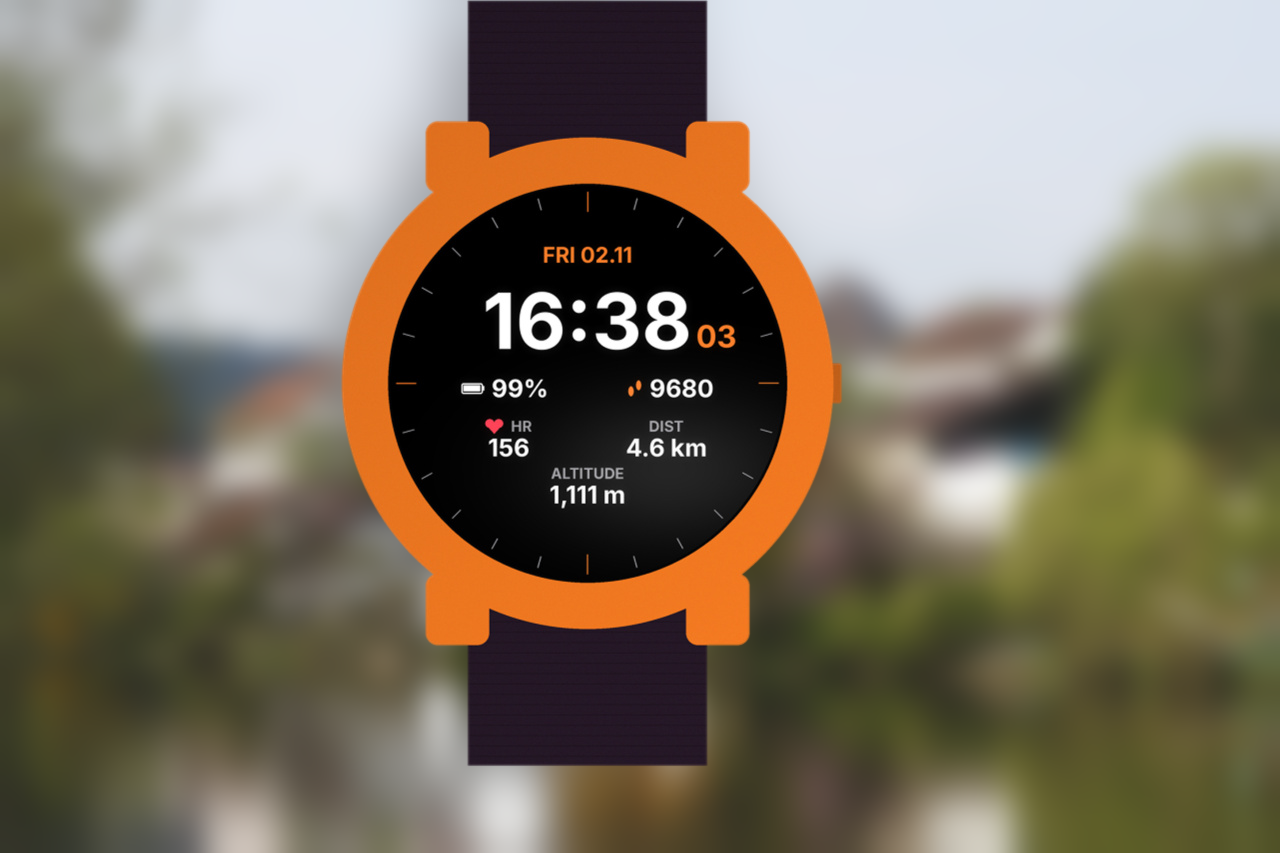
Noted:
16,38,03
